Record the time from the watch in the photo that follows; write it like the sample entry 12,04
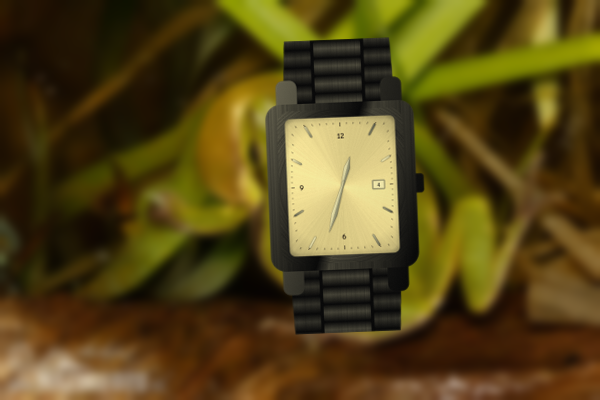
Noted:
12,33
